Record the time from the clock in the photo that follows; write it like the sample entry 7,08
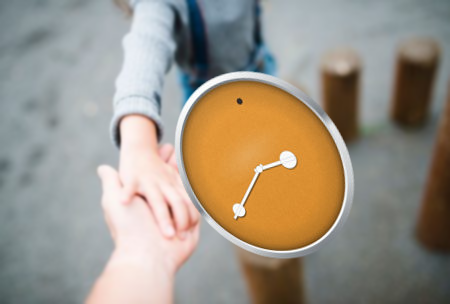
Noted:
2,37
